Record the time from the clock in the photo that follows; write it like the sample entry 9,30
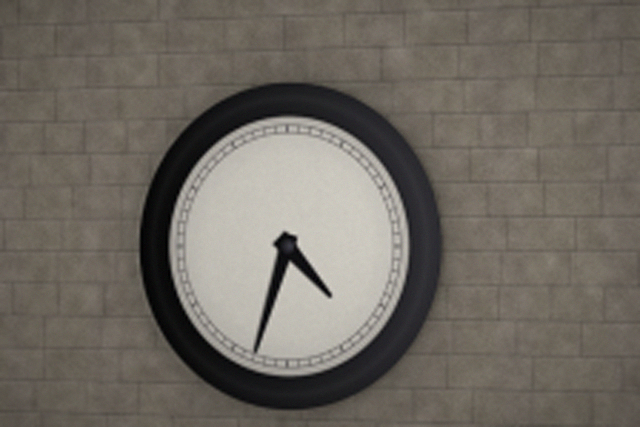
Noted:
4,33
